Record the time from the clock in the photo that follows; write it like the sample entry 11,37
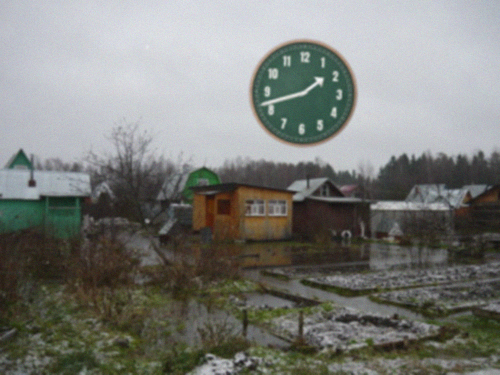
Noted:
1,42
